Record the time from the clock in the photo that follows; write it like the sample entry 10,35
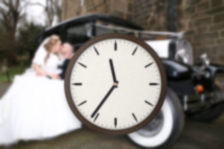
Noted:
11,36
